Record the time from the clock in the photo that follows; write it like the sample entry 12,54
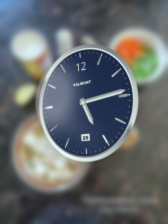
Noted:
5,14
